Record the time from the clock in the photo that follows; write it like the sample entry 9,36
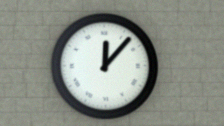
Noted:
12,07
